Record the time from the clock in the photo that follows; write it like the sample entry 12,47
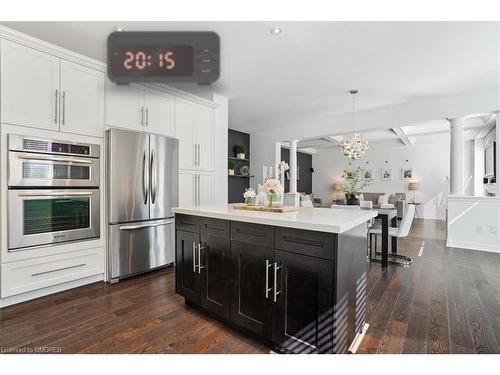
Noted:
20,15
